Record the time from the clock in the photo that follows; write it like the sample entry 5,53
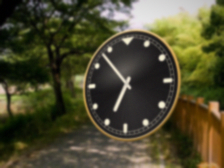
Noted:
6,53
